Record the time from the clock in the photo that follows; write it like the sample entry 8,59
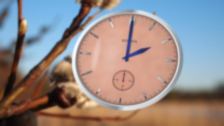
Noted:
2,00
